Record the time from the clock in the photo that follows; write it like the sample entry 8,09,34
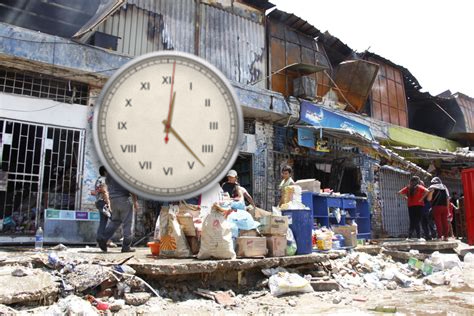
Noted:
12,23,01
